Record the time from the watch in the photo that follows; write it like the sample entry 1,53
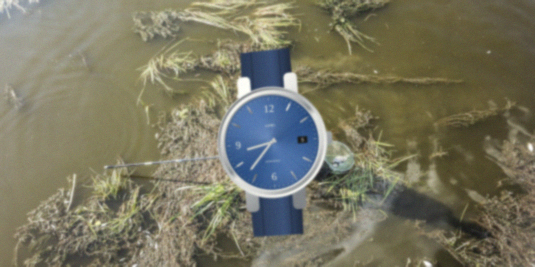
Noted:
8,37
